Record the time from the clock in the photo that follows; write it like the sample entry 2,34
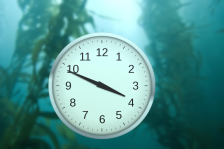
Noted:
3,49
